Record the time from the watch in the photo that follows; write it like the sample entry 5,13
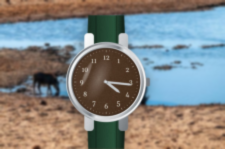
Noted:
4,16
